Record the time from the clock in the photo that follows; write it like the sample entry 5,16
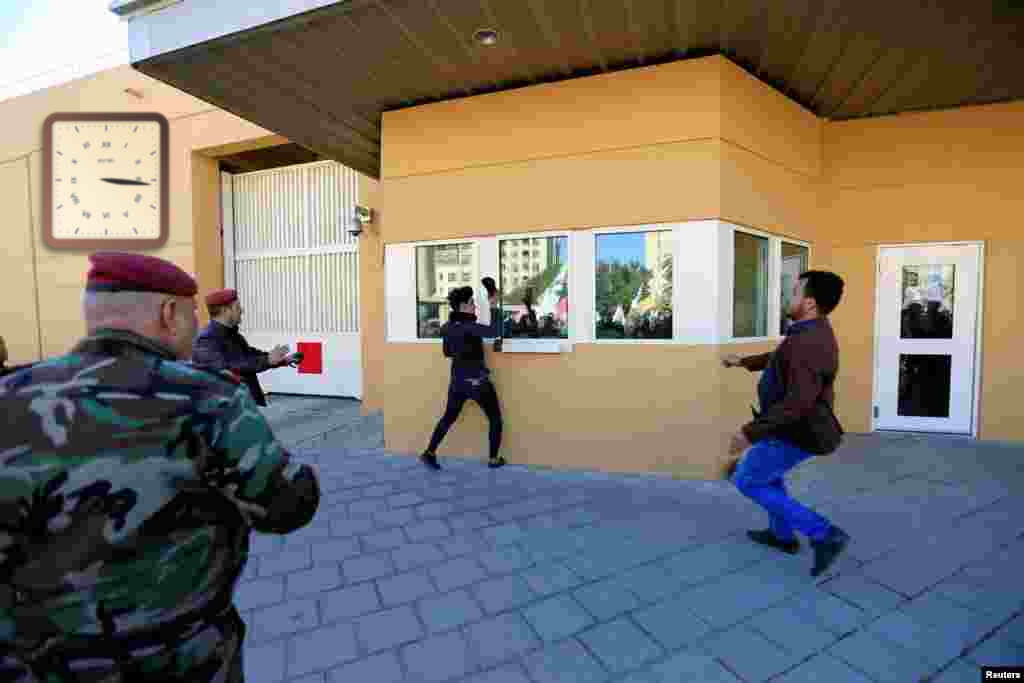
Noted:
3,16
